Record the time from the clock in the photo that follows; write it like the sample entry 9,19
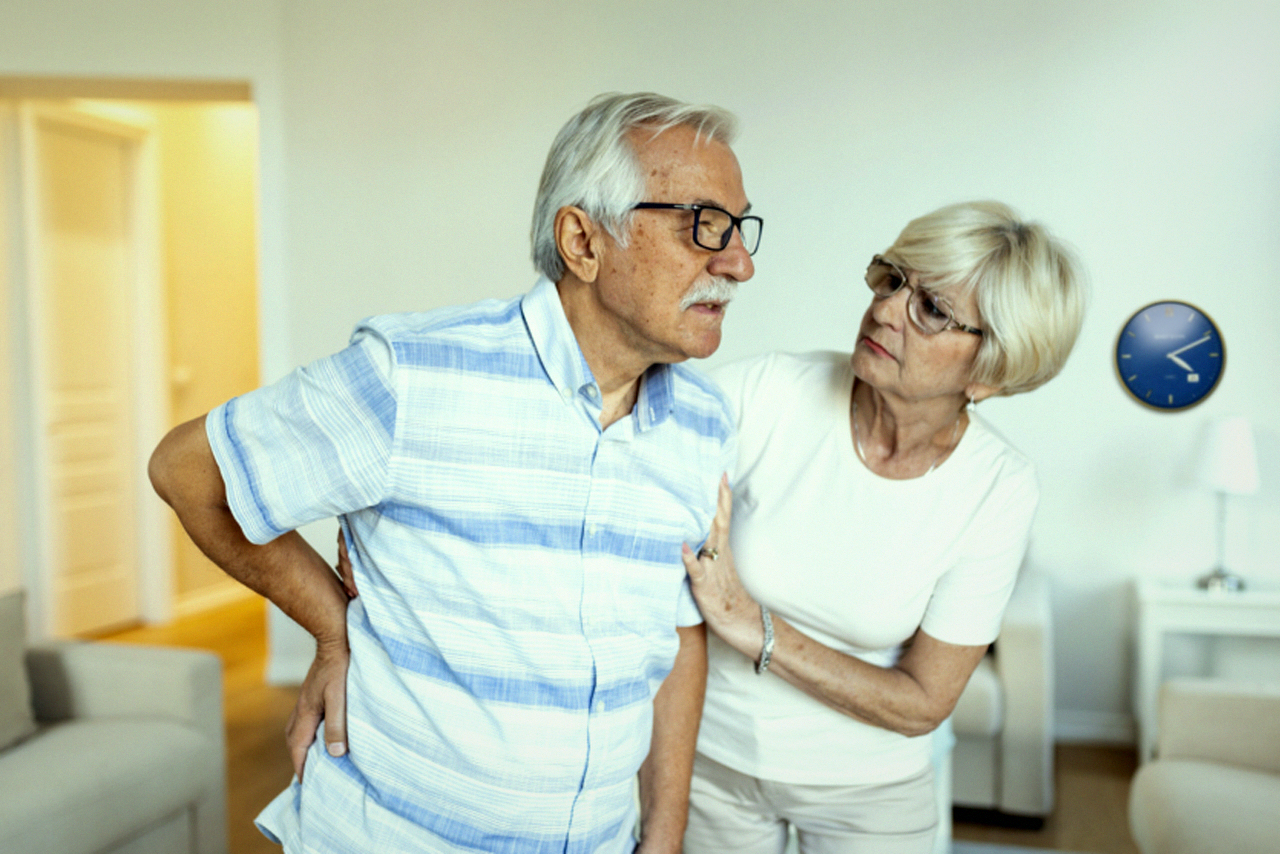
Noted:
4,11
